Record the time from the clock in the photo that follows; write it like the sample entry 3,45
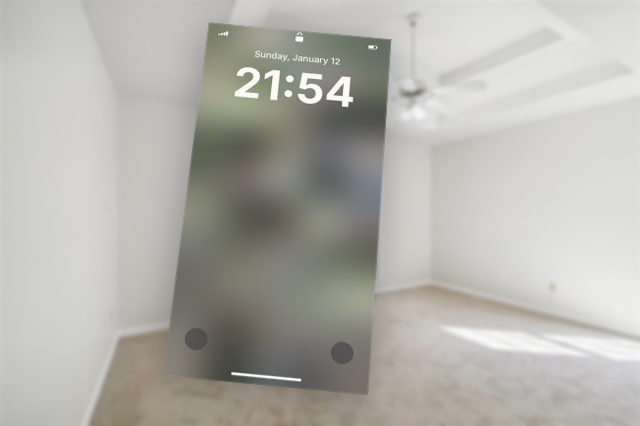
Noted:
21,54
